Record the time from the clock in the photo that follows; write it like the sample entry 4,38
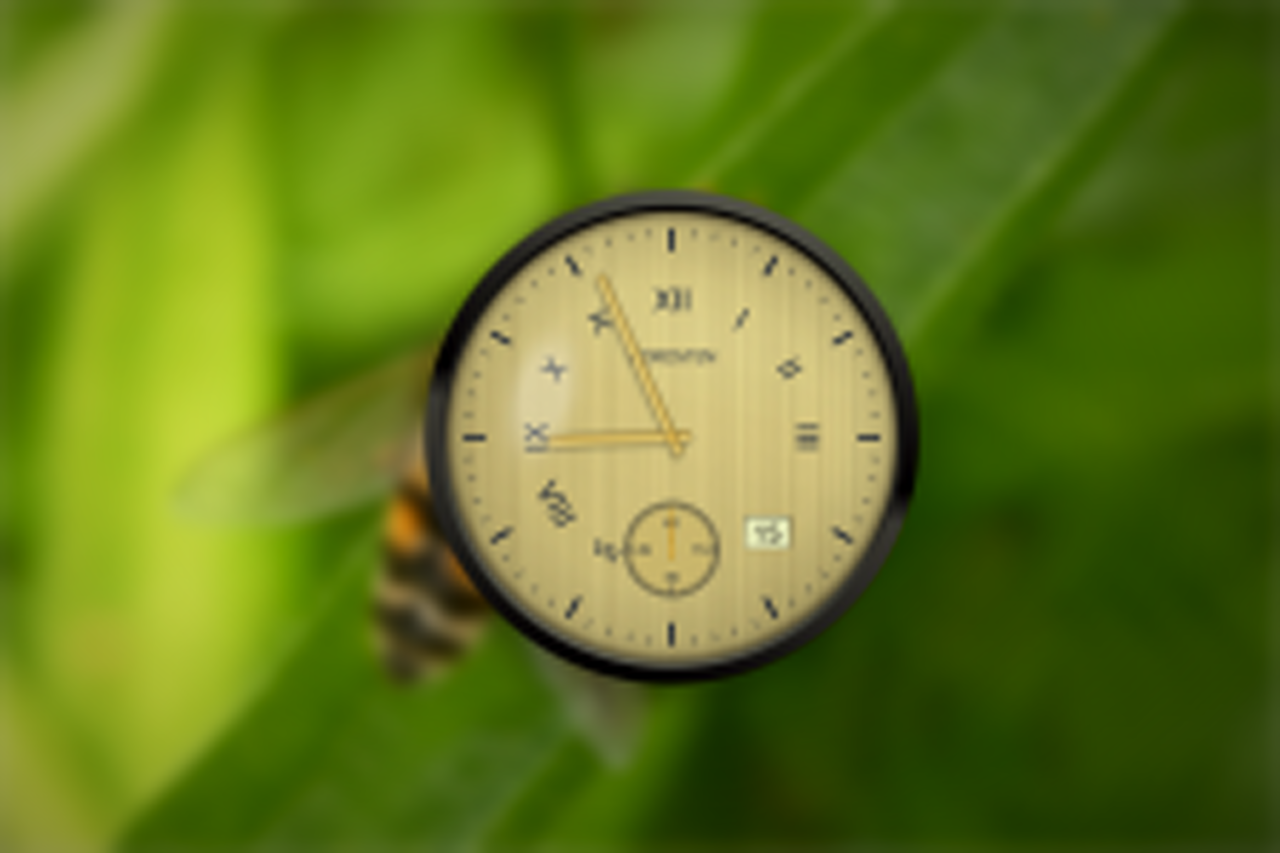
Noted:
8,56
